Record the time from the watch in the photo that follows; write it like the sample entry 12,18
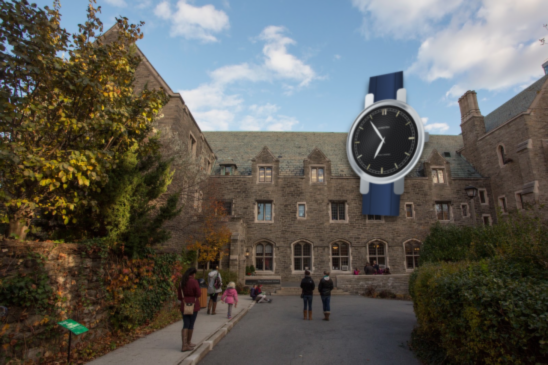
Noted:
6,54
